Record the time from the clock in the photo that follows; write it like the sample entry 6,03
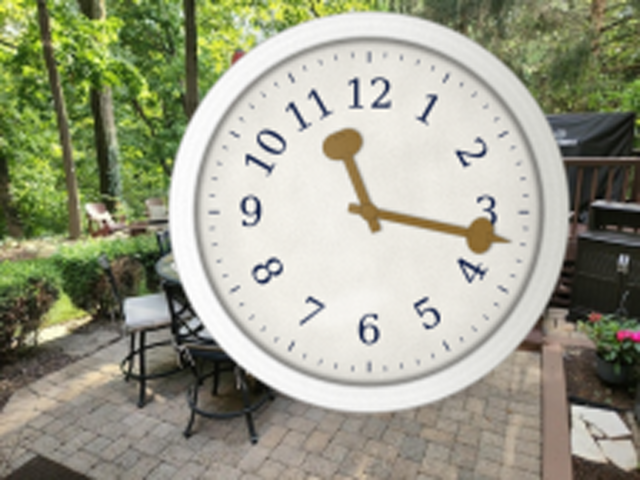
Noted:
11,17
